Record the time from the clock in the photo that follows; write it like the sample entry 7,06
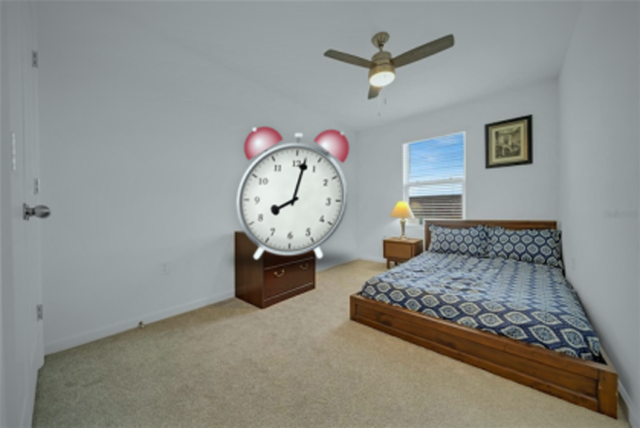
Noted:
8,02
